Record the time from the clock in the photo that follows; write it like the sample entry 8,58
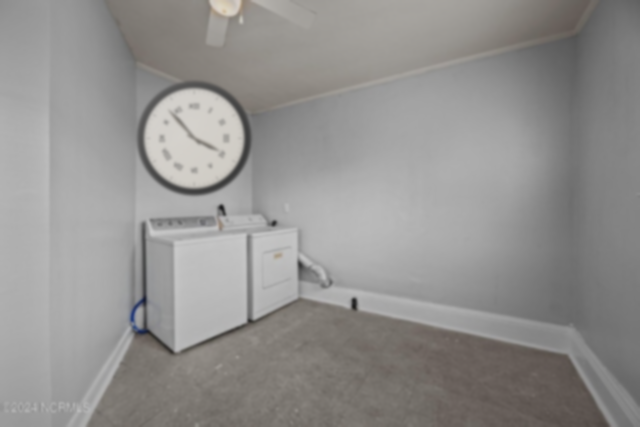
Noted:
3,53
